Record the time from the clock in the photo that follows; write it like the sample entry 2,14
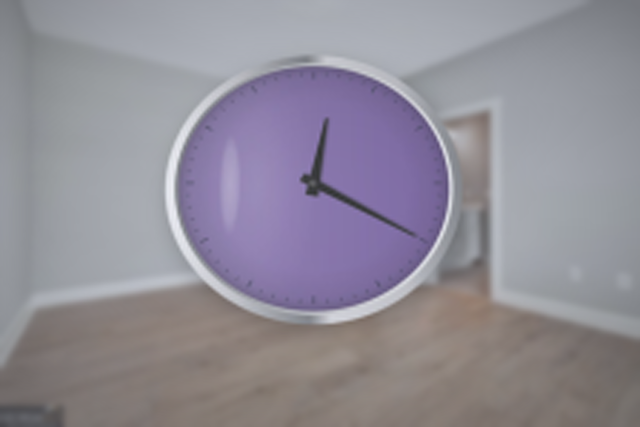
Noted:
12,20
